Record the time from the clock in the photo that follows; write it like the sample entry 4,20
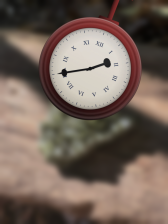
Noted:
1,40
